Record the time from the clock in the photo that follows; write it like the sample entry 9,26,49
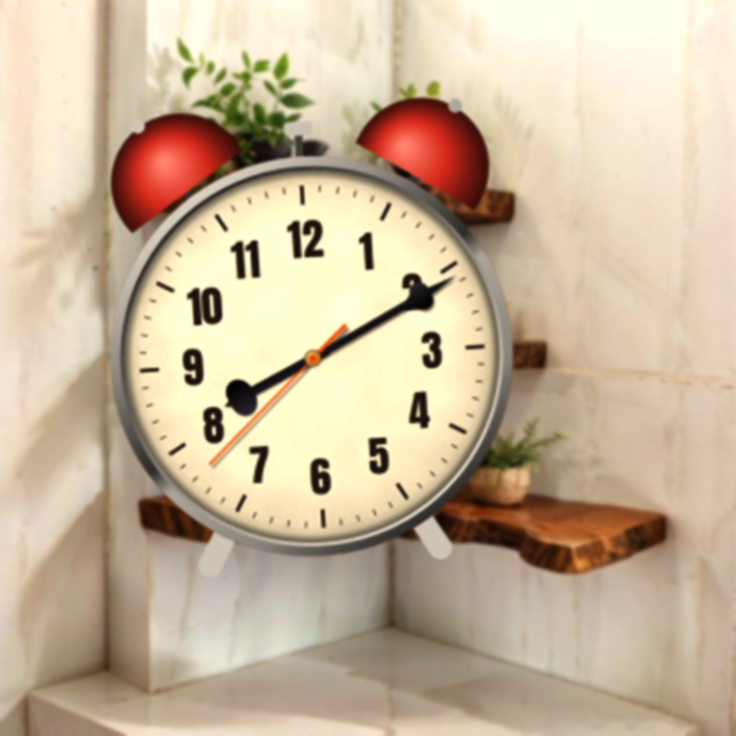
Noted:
8,10,38
